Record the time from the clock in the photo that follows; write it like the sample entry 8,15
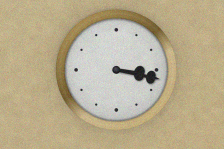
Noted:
3,17
